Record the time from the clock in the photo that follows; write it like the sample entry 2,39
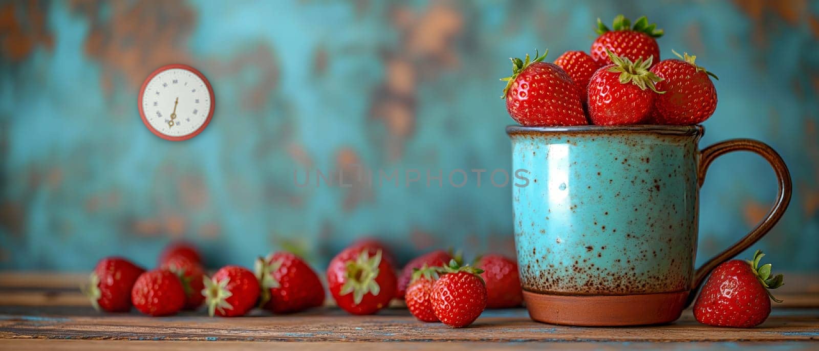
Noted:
6,33
